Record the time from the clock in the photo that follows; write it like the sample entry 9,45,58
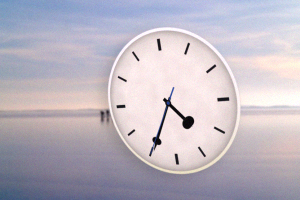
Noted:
4,34,35
